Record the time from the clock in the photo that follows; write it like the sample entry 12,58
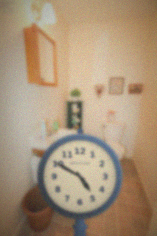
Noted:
4,50
